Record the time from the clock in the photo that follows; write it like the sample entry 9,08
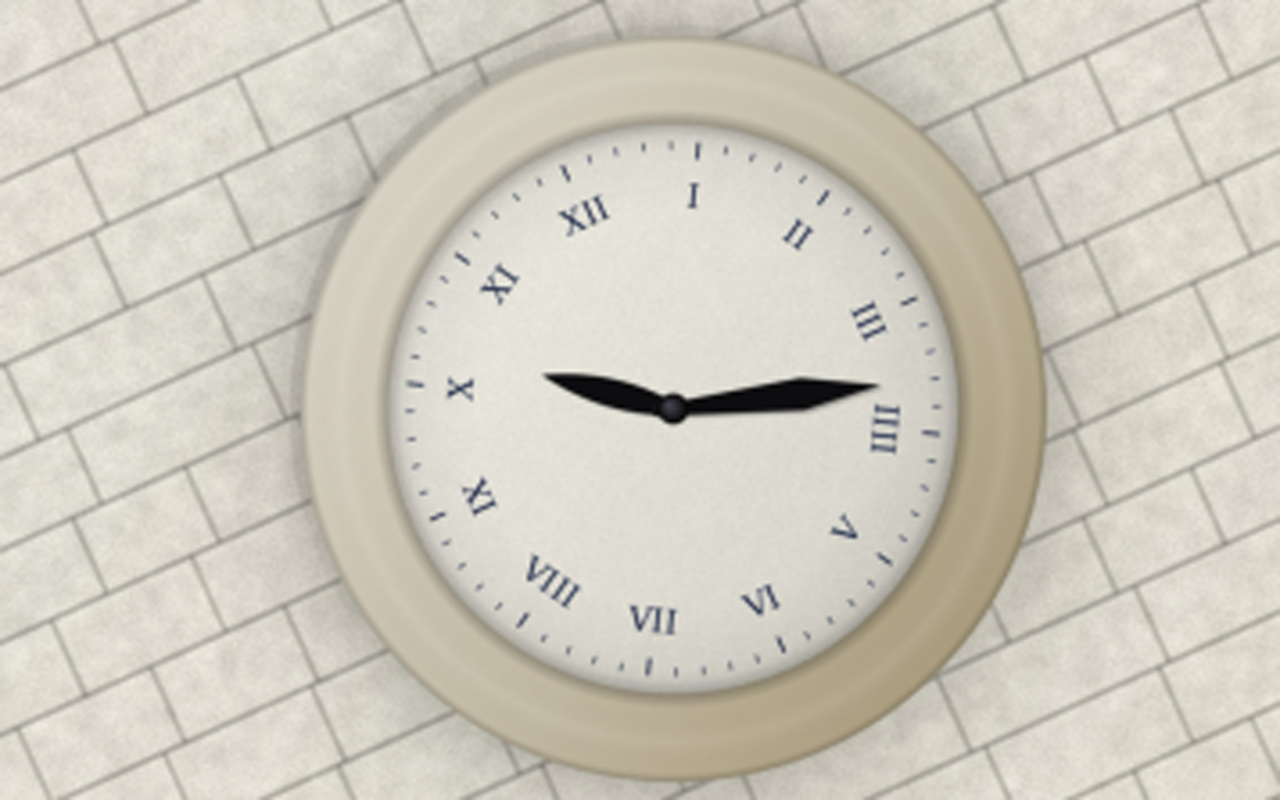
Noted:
10,18
